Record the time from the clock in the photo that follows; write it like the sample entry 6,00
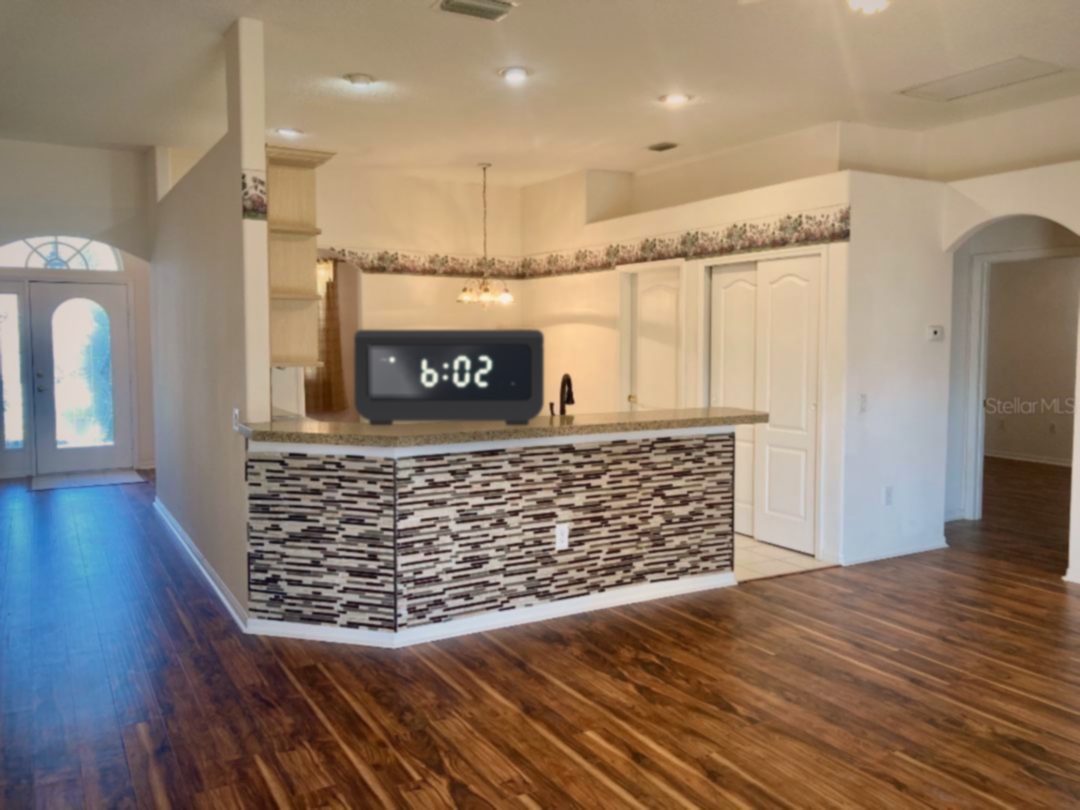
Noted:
6,02
